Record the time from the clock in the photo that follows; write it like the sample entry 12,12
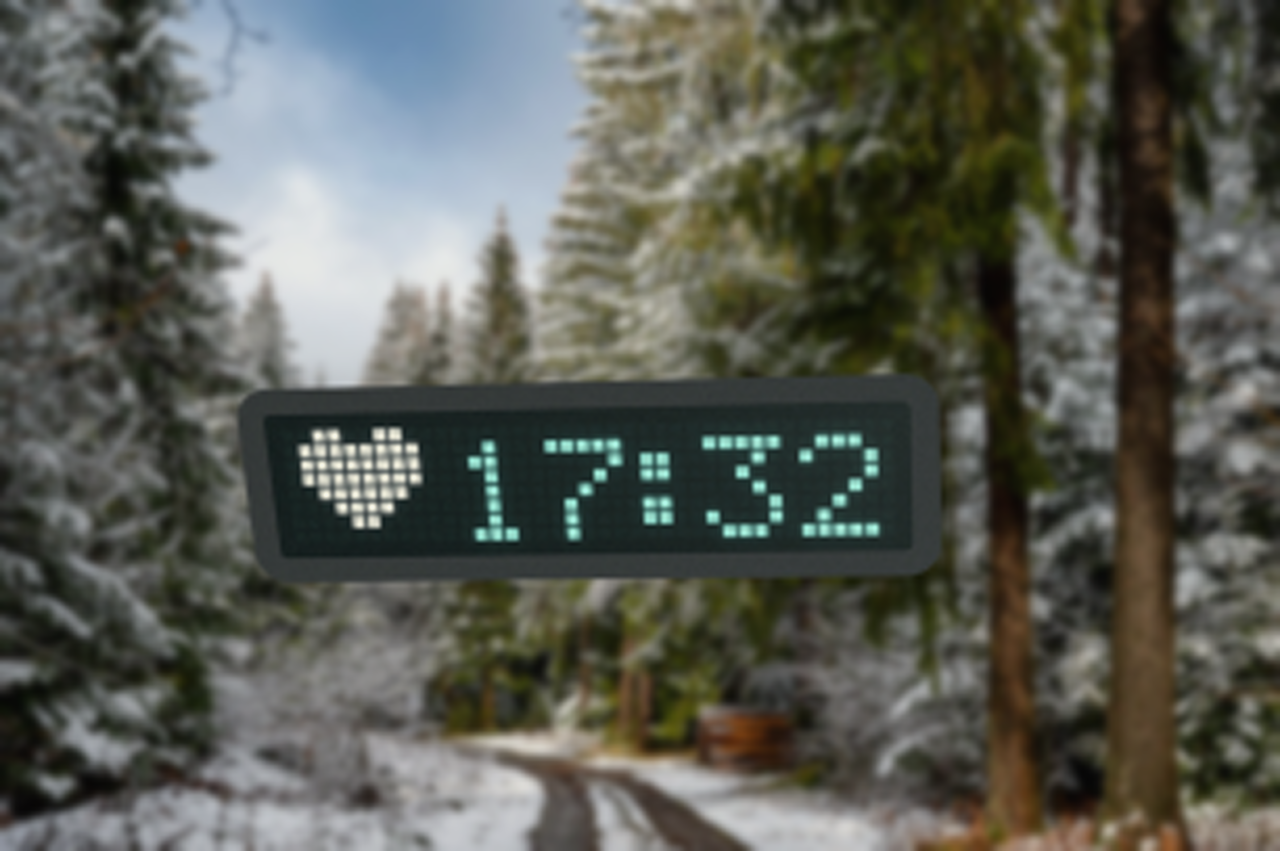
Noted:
17,32
